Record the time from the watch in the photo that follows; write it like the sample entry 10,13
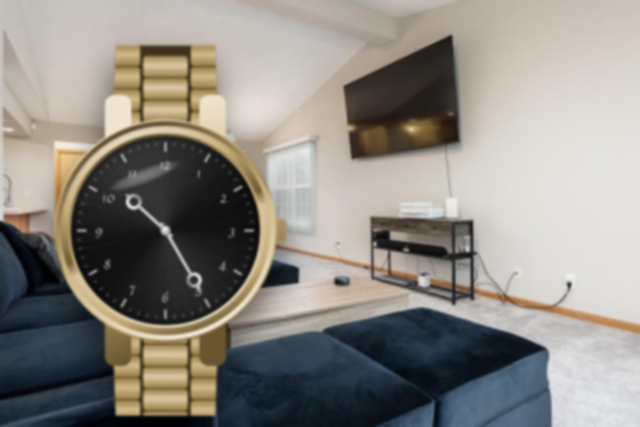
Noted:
10,25
